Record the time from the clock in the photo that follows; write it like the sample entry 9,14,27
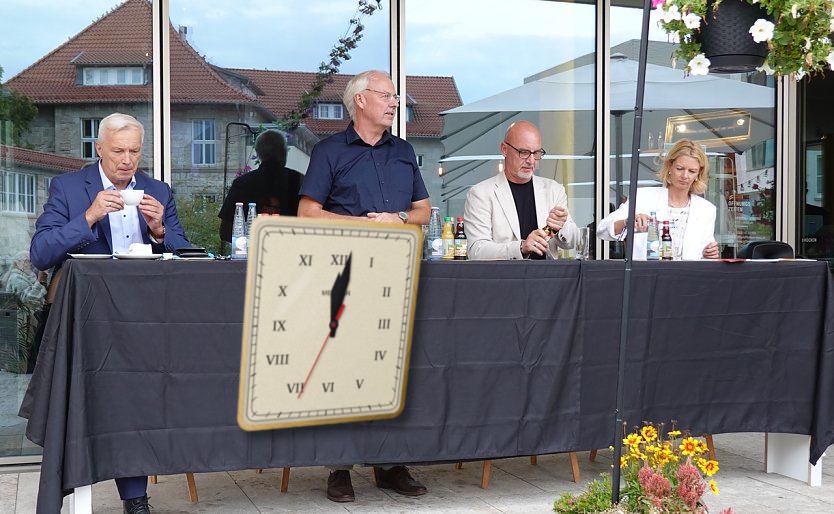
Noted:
12,01,34
